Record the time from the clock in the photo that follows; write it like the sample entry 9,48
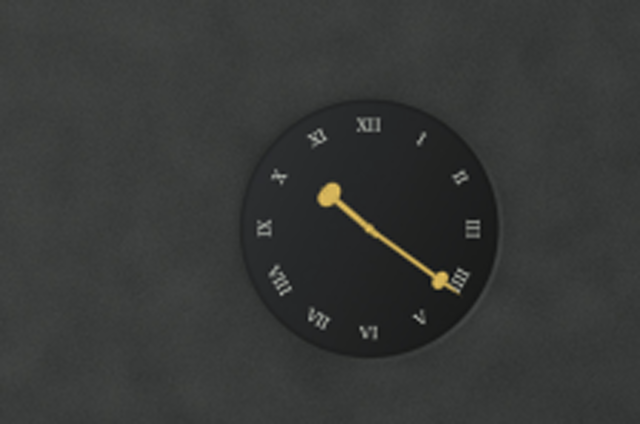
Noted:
10,21
